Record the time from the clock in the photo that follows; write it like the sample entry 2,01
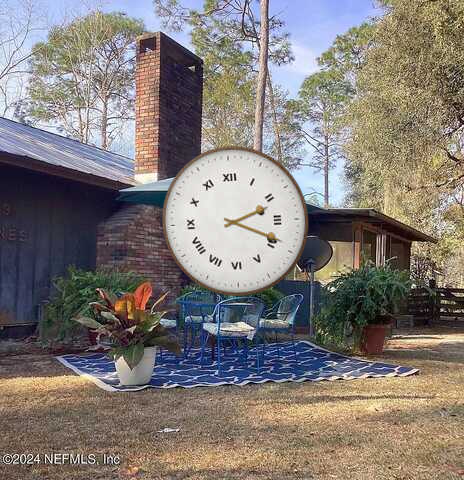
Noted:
2,19
